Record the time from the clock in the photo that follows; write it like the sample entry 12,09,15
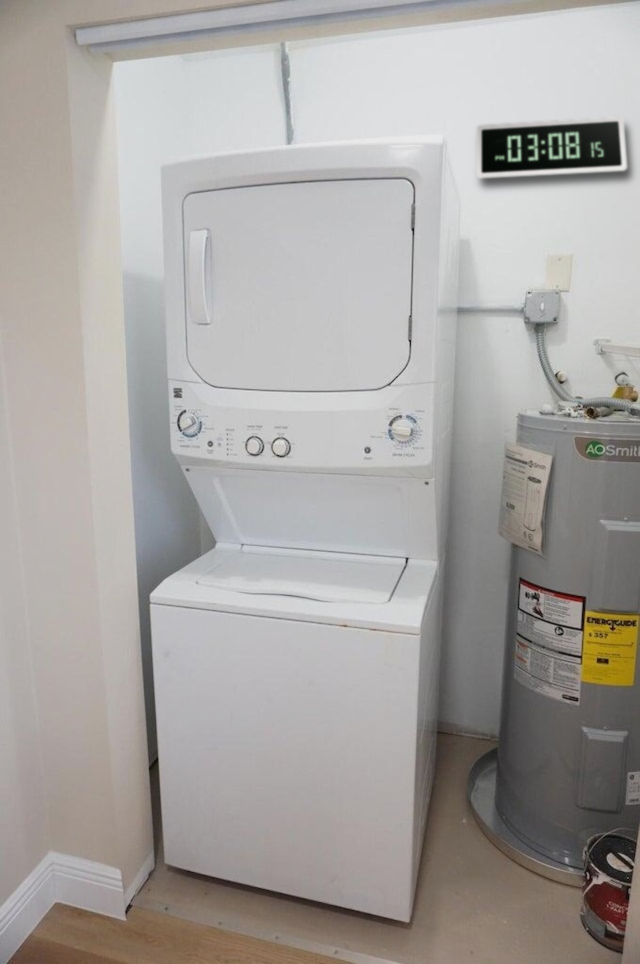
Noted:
3,08,15
